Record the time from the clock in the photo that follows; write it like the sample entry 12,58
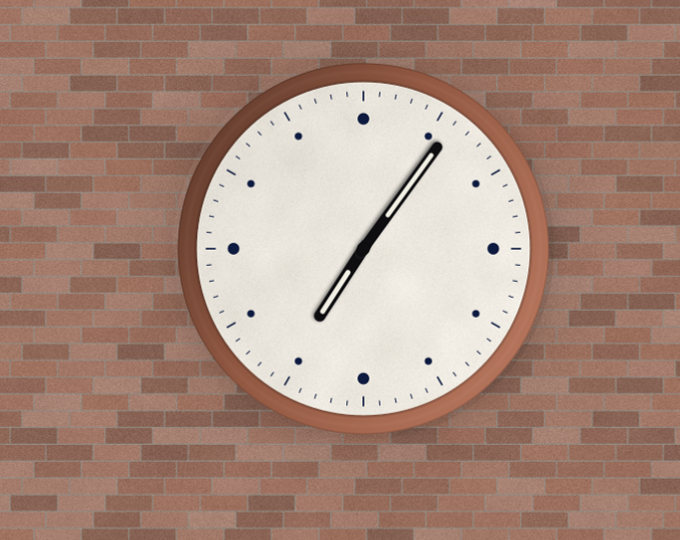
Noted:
7,06
